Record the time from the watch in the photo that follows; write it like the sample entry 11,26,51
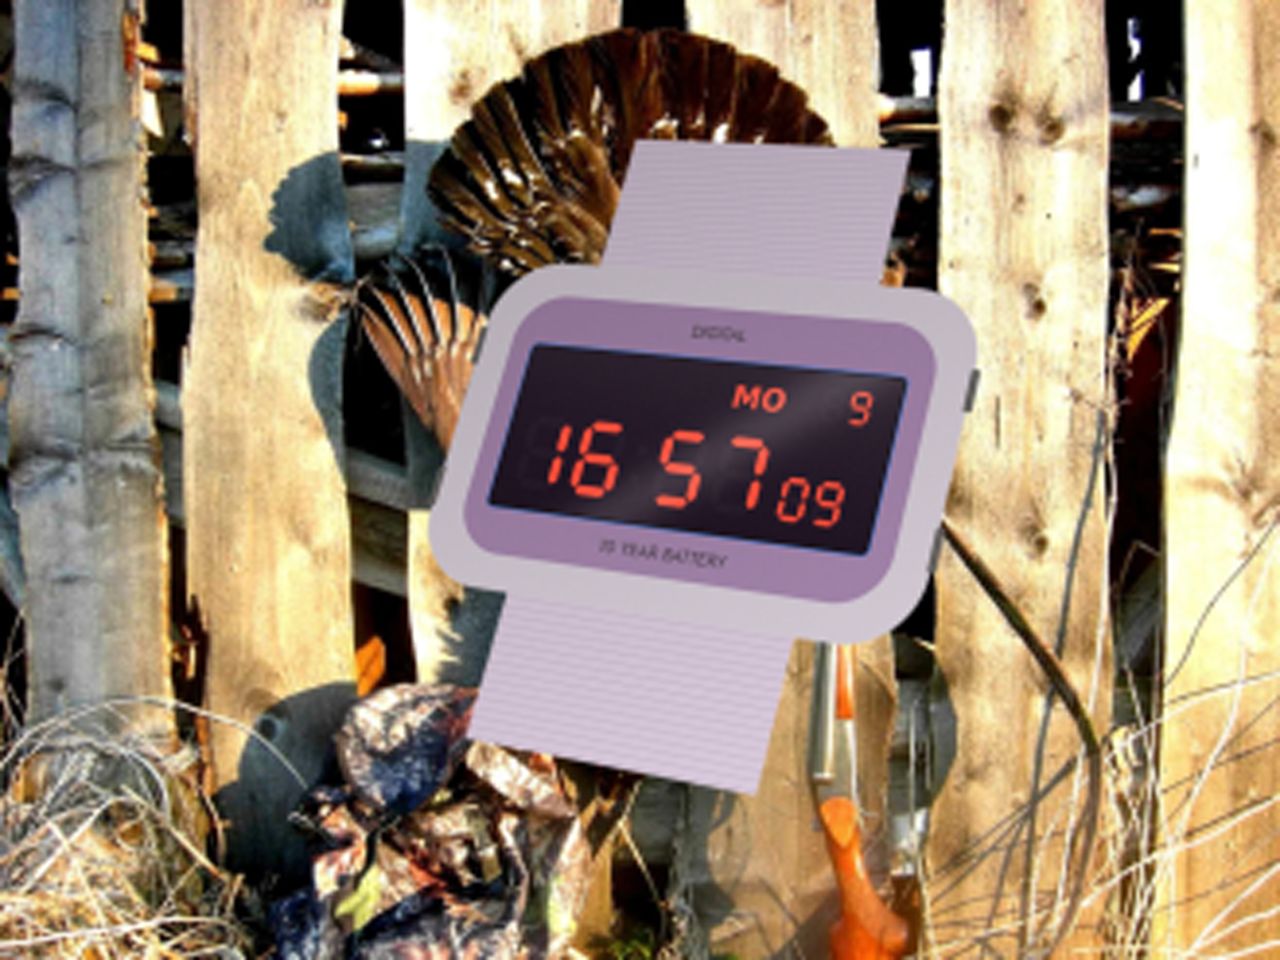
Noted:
16,57,09
